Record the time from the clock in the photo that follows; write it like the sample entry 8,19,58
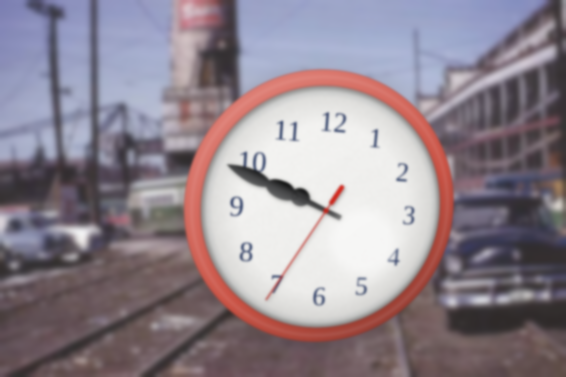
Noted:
9,48,35
